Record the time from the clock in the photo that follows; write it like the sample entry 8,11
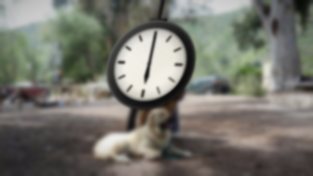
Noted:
6,00
